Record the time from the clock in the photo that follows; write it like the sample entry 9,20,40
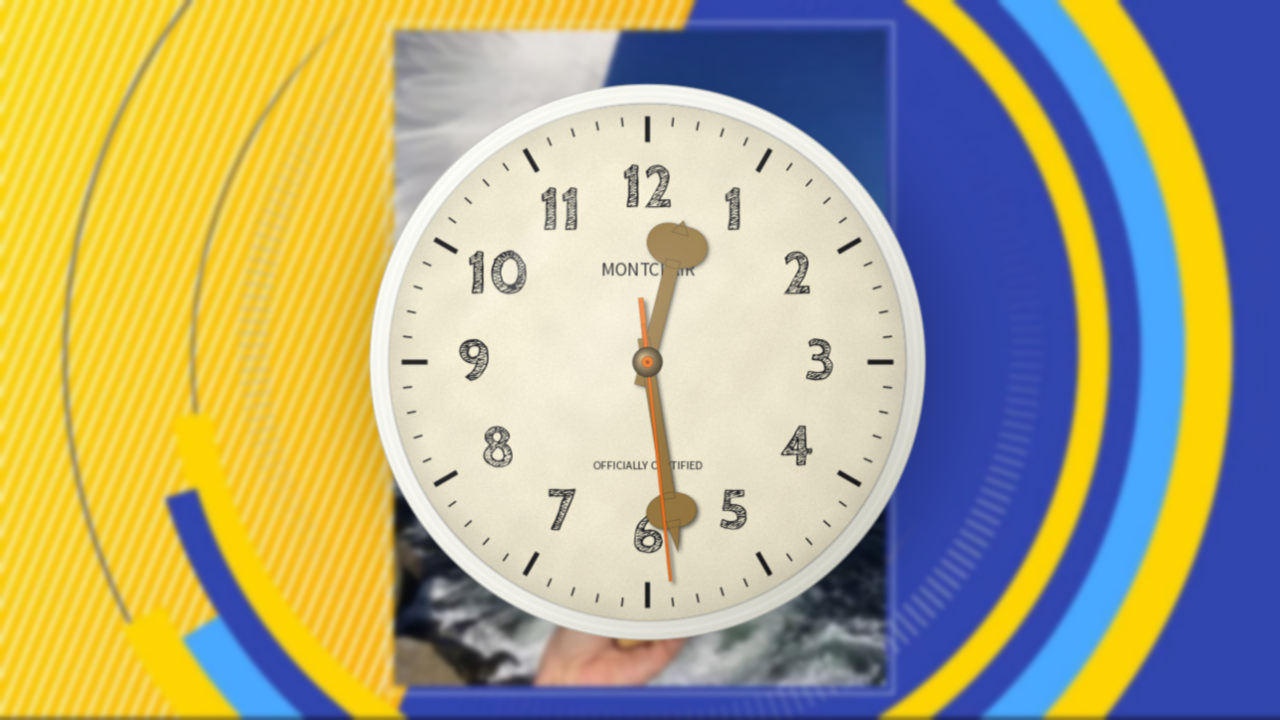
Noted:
12,28,29
